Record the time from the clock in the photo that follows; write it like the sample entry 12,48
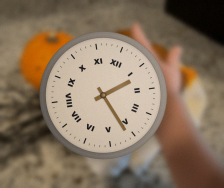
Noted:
1,21
